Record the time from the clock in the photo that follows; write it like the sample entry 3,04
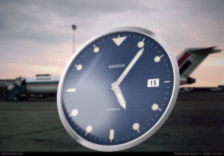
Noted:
5,06
